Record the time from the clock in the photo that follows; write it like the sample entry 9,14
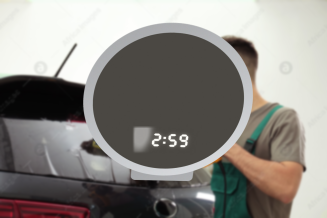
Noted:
2,59
